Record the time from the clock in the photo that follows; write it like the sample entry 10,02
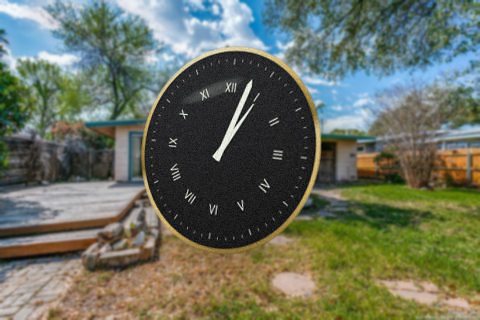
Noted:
1,03
